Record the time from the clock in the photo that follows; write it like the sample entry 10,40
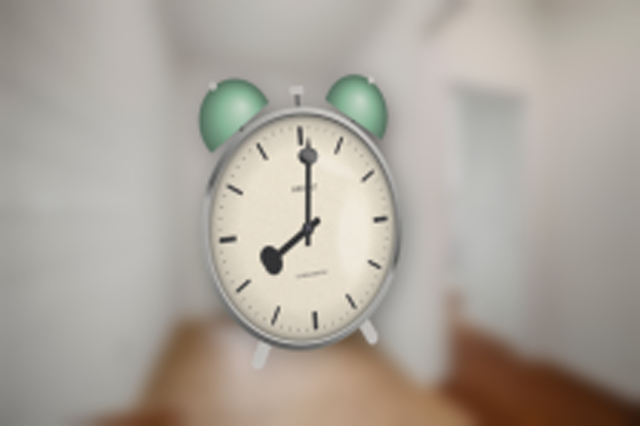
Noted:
8,01
